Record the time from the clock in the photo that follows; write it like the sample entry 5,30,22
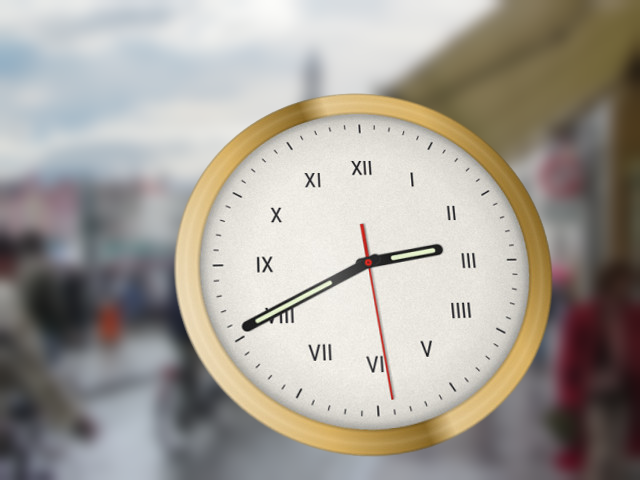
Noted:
2,40,29
